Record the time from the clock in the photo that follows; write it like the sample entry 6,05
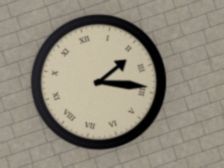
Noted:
2,19
